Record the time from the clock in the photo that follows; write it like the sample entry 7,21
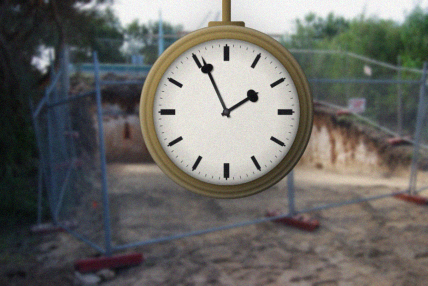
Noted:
1,56
